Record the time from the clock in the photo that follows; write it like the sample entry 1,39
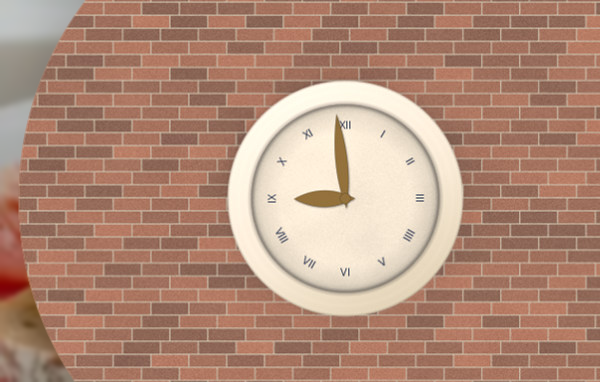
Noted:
8,59
